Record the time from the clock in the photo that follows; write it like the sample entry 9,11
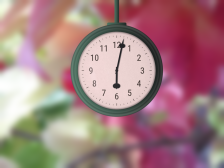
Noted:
6,02
